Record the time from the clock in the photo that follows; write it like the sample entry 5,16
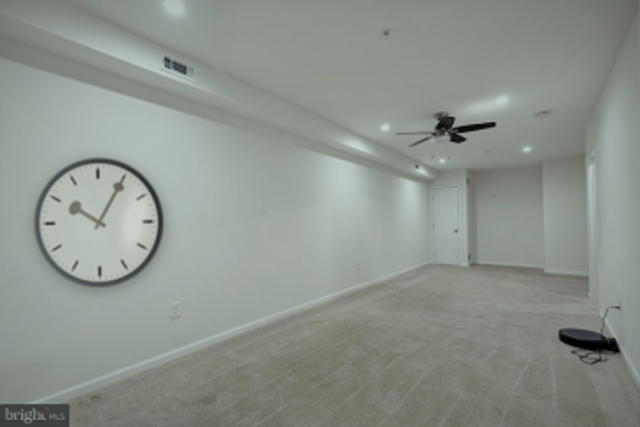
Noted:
10,05
